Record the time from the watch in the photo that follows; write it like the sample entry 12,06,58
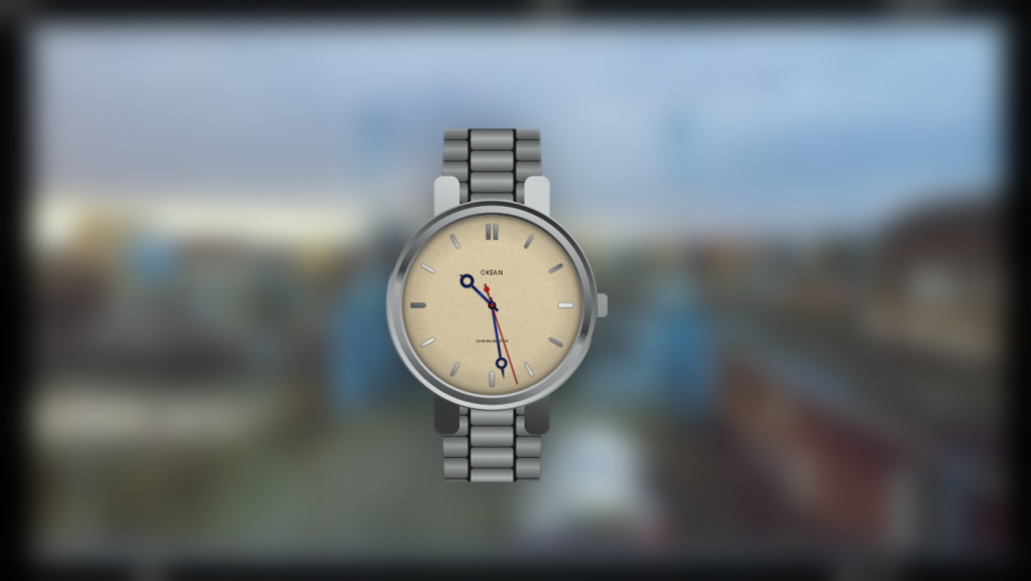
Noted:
10,28,27
